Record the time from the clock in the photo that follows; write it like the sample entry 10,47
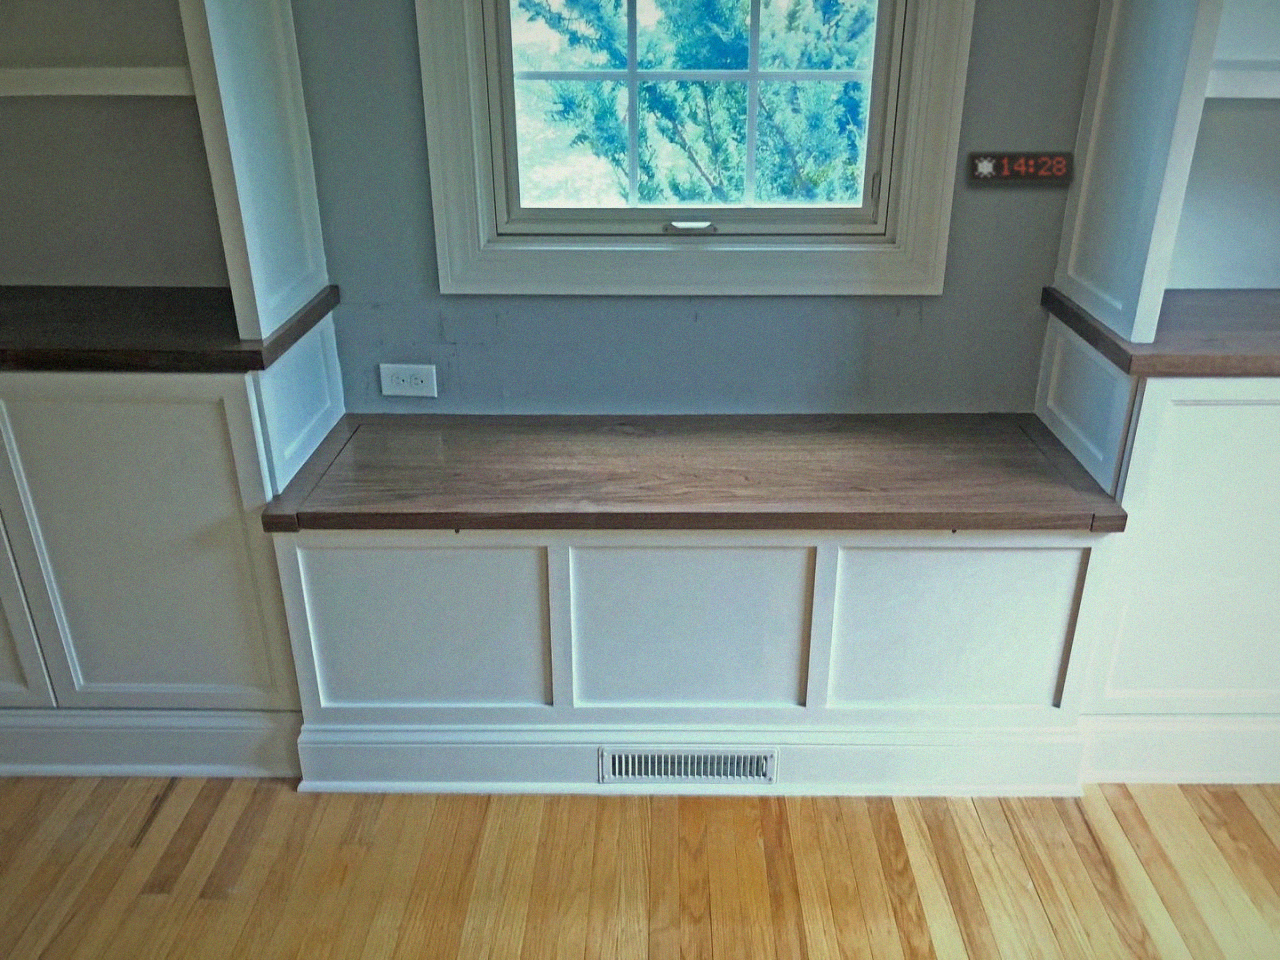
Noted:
14,28
